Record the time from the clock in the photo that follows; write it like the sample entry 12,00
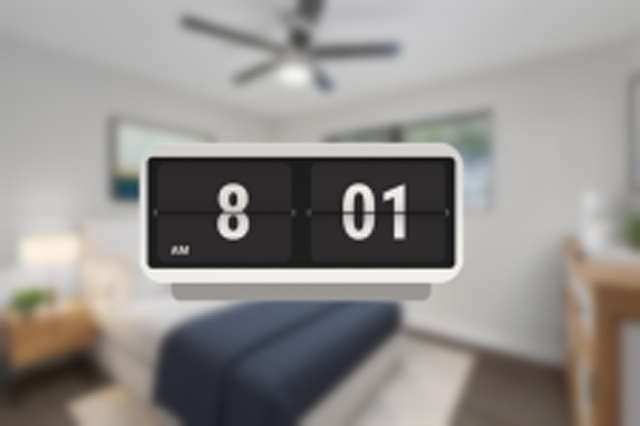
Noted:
8,01
